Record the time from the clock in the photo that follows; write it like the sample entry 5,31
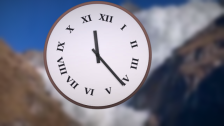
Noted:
11,21
